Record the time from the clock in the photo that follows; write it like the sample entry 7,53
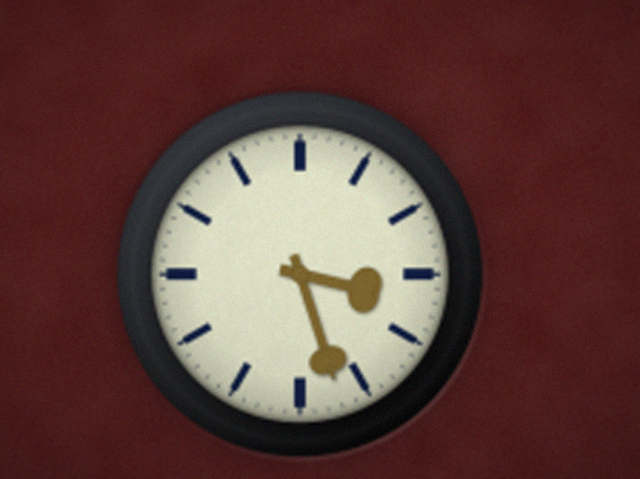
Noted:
3,27
